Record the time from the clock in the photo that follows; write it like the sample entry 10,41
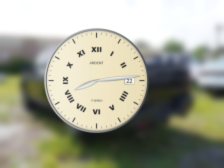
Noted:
8,14
